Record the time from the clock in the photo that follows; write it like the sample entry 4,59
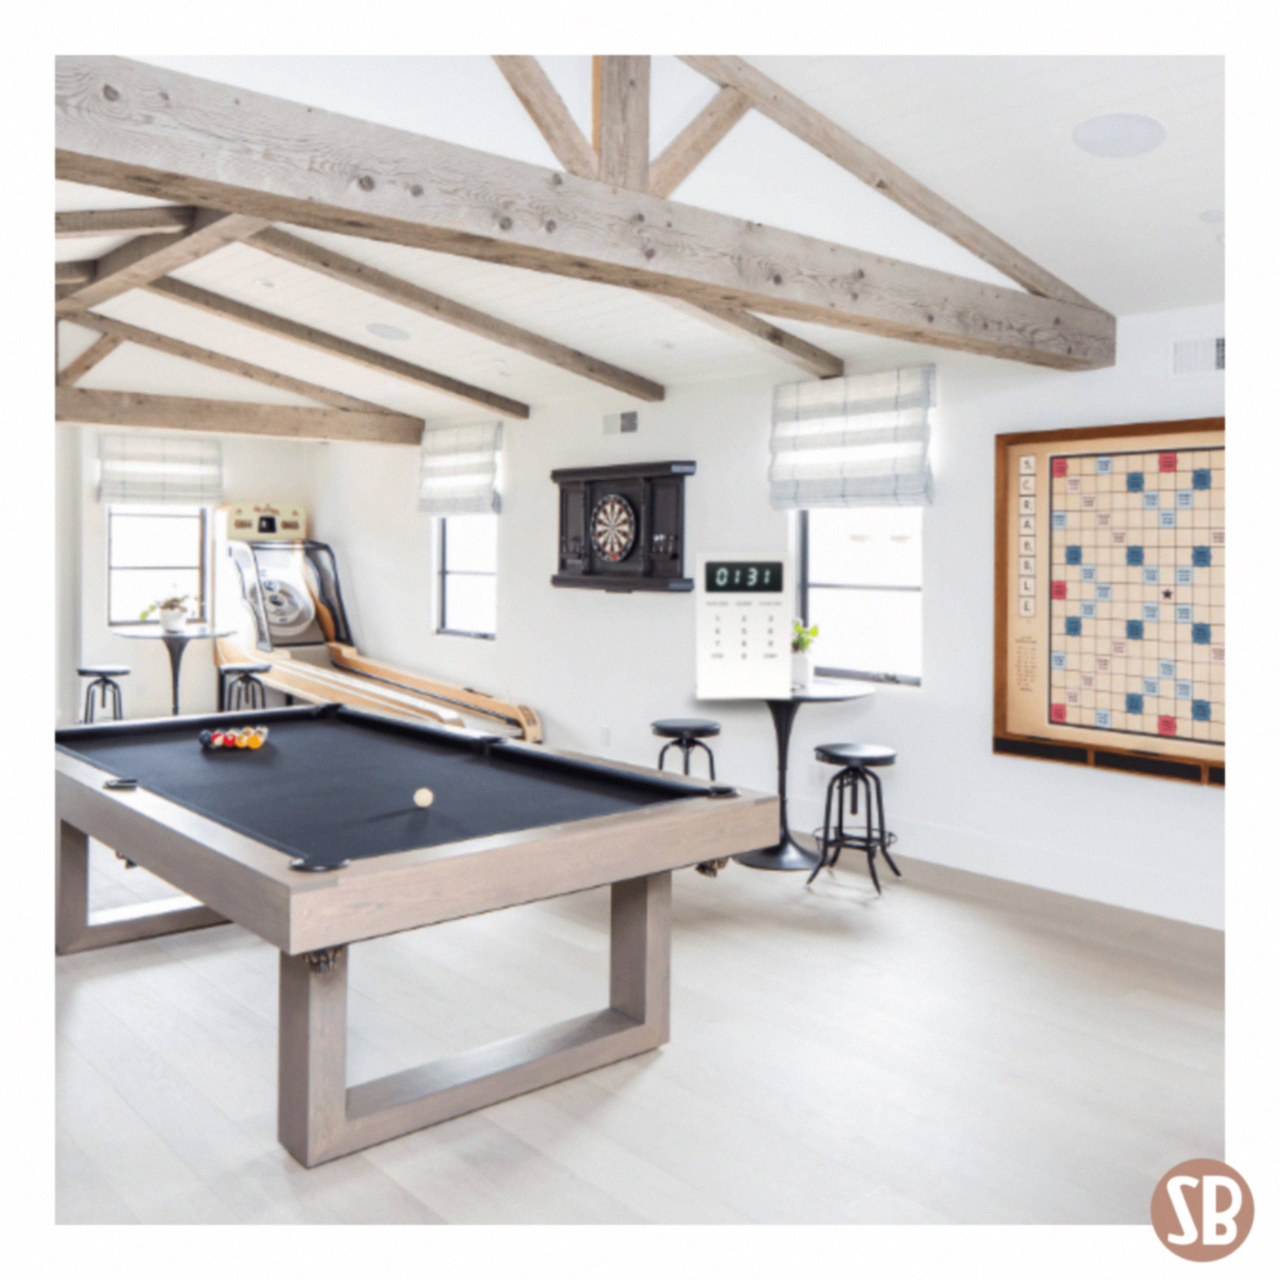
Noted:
1,31
